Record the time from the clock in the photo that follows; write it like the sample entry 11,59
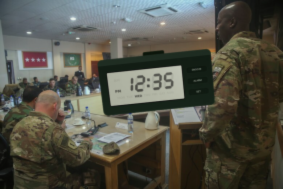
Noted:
12,35
